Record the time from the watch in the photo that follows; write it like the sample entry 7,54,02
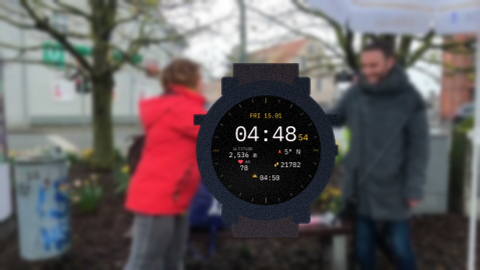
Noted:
4,48,54
